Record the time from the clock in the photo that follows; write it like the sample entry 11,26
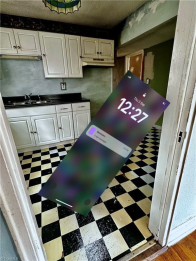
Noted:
12,27
